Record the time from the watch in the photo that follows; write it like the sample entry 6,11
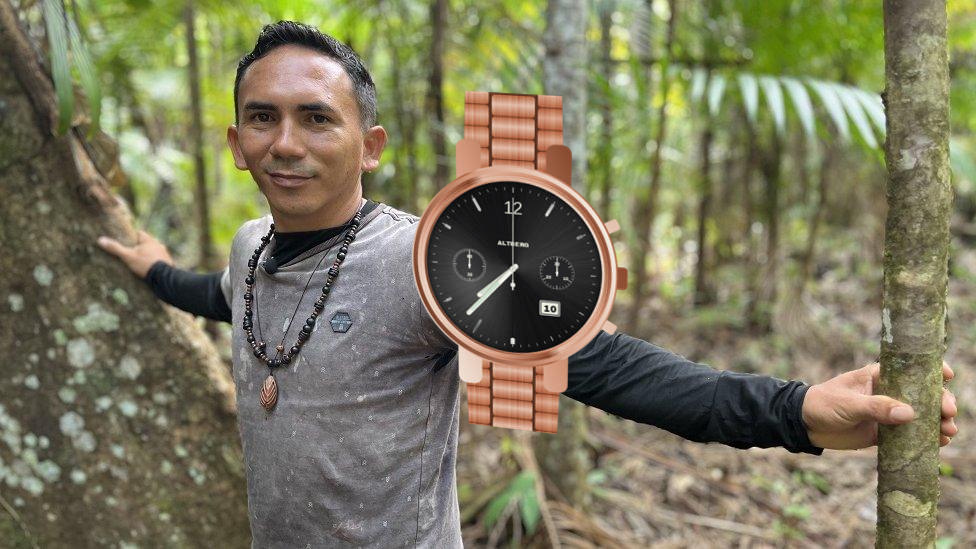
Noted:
7,37
